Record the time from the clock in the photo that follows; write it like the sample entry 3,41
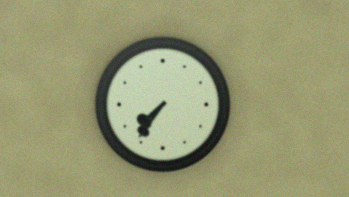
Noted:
7,36
